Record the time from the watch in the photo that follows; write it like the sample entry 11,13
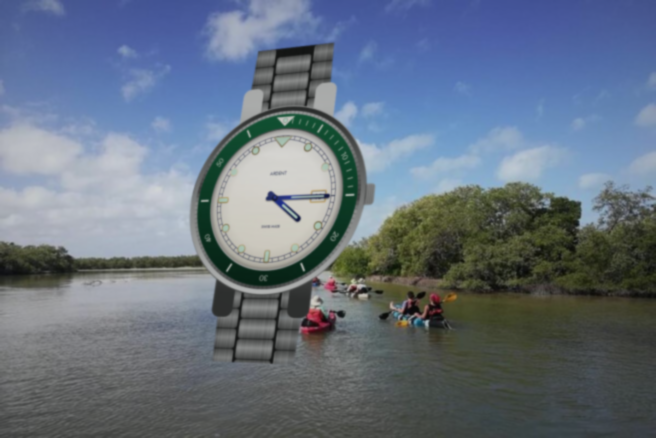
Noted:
4,15
